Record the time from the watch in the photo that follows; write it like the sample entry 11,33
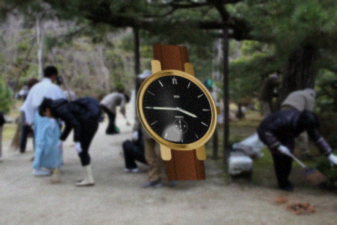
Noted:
3,45
